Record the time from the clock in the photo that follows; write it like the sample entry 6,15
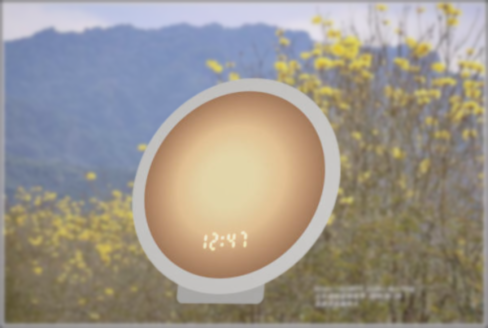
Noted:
12,47
